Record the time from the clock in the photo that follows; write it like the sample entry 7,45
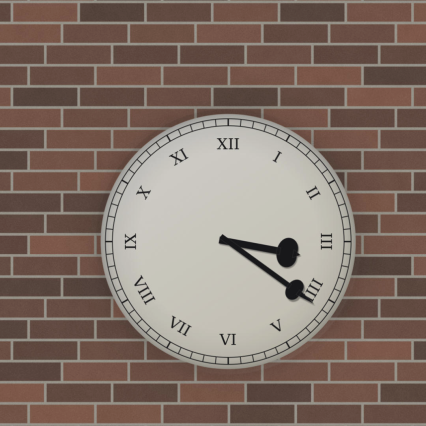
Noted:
3,21
